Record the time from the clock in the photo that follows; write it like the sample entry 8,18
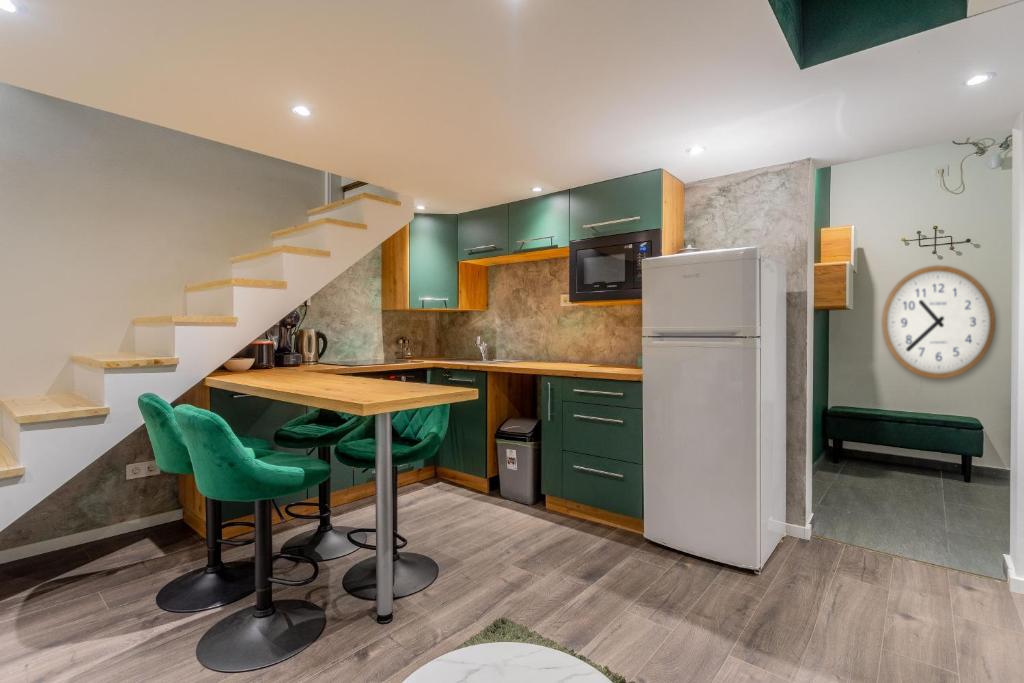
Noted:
10,38
